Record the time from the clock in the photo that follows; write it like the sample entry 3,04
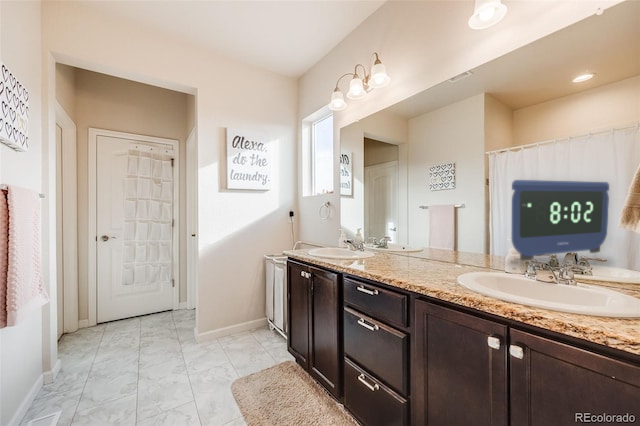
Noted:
8,02
